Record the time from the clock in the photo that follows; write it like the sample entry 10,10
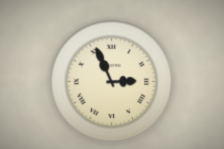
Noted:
2,56
